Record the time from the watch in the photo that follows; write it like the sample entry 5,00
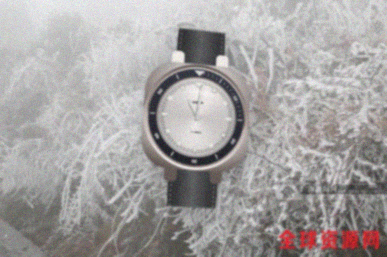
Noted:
11,01
